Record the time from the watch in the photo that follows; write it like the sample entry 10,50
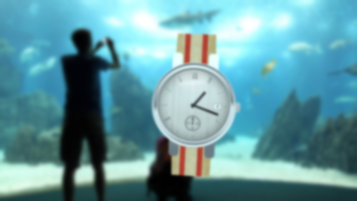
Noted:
1,18
